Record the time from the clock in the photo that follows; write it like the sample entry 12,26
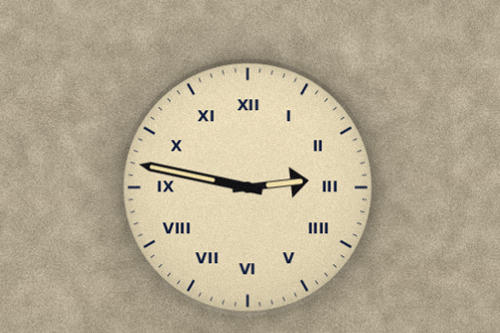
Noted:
2,47
